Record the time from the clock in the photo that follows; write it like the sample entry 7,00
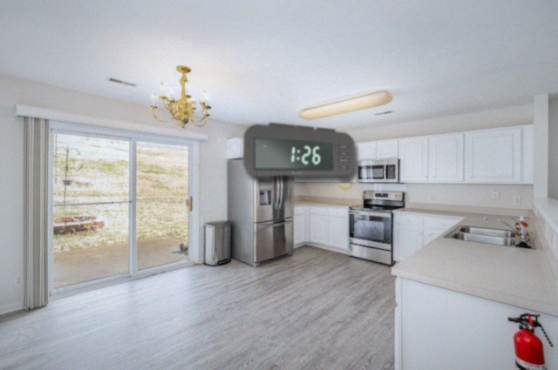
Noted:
1,26
